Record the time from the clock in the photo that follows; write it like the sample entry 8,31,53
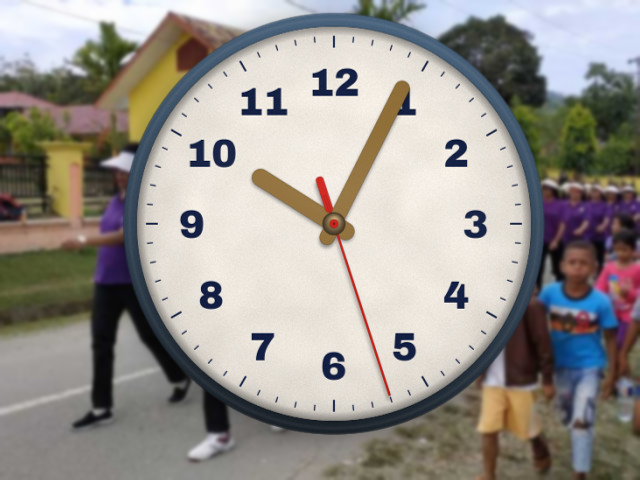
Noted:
10,04,27
